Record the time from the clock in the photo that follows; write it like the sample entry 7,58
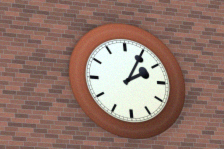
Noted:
2,05
